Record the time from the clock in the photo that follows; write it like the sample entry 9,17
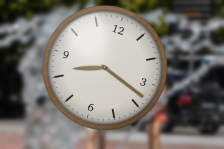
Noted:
8,18
